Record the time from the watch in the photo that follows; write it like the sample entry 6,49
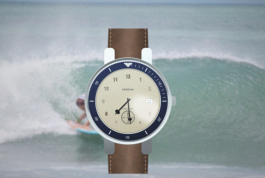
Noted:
7,29
